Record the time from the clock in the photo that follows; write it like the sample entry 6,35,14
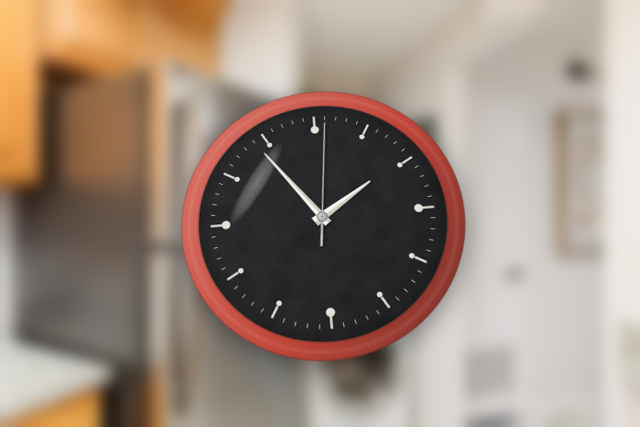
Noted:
1,54,01
